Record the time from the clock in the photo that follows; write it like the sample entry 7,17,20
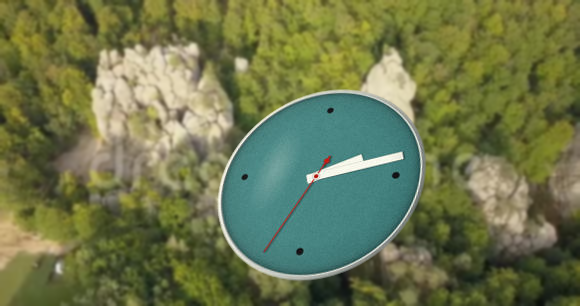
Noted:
2,12,34
